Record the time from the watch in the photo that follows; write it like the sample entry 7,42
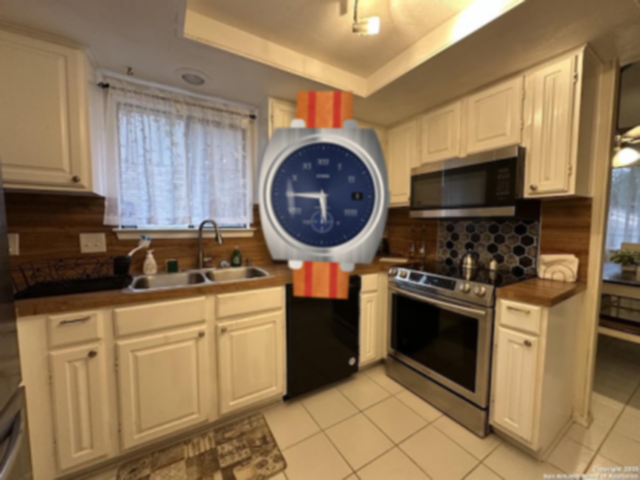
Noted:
5,45
